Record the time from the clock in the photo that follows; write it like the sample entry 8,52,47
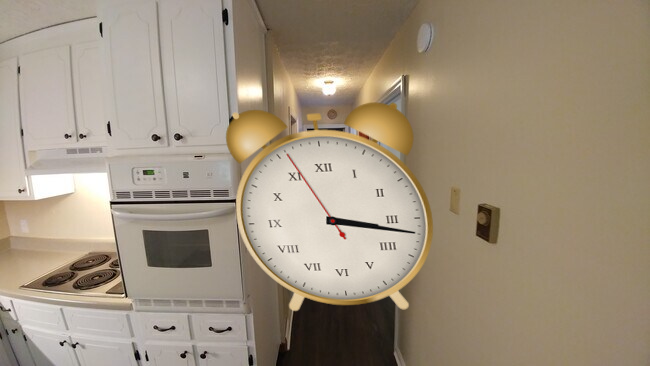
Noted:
3,16,56
